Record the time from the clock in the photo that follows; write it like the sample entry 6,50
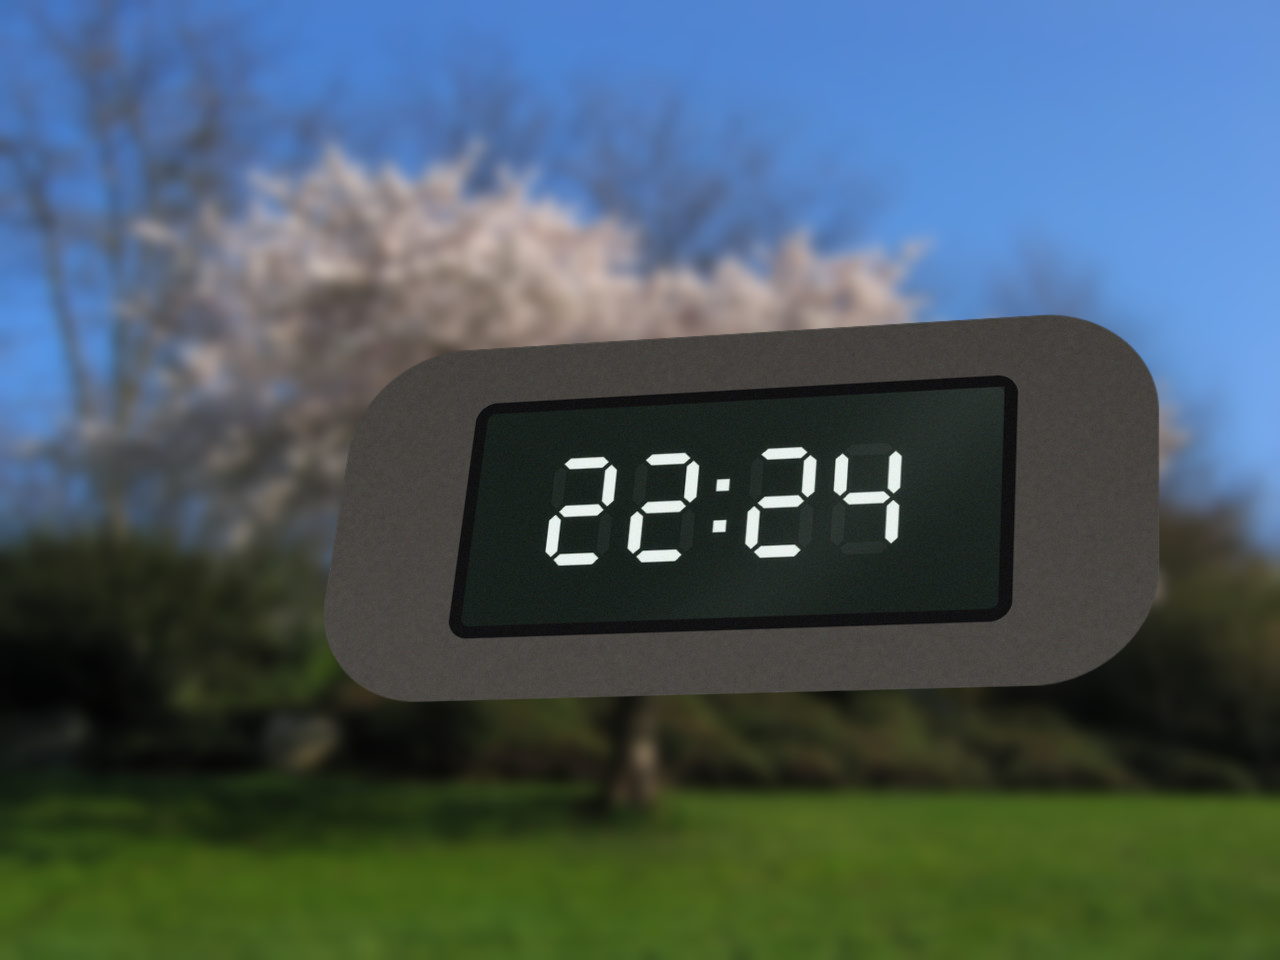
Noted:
22,24
